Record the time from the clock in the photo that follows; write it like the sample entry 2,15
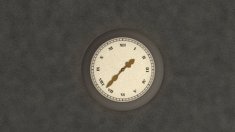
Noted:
1,37
